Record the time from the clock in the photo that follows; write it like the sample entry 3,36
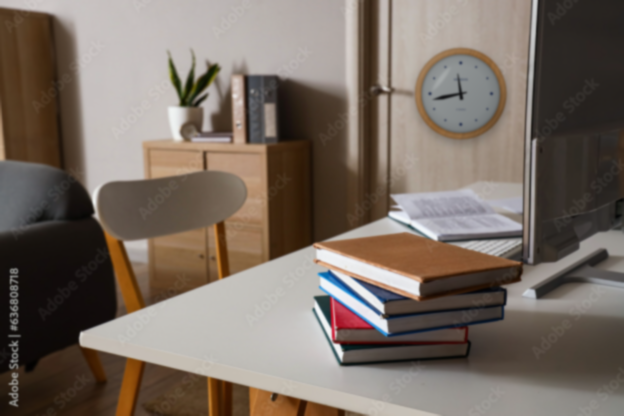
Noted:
11,43
